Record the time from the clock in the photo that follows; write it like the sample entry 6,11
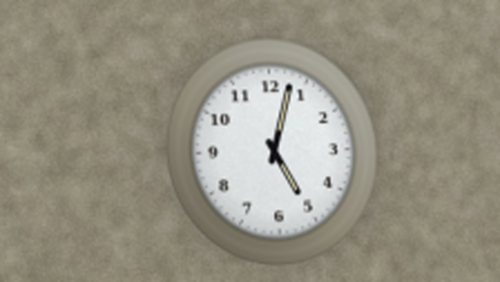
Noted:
5,03
